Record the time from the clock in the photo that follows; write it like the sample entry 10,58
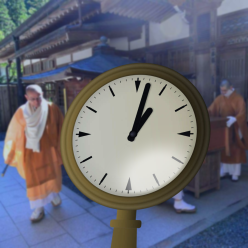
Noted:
1,02
